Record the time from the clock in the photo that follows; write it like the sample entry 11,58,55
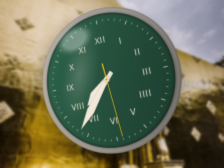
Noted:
7,36,29
